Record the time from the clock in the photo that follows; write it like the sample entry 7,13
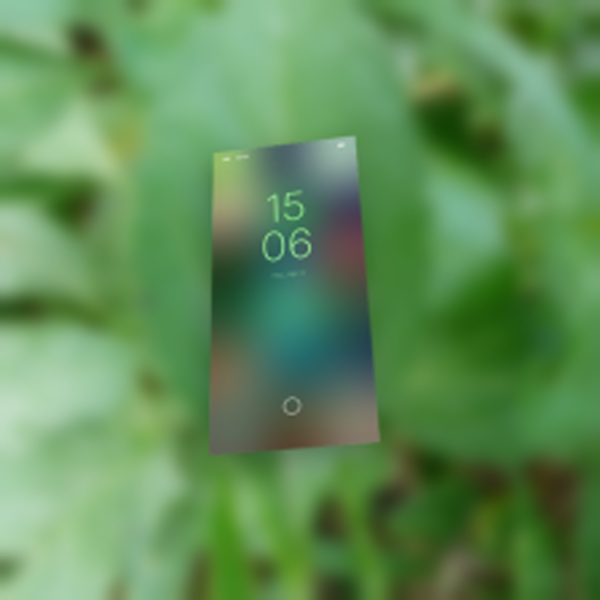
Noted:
15,06
